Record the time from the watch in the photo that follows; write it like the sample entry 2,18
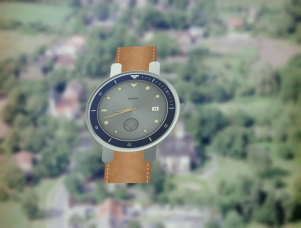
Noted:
8,42
